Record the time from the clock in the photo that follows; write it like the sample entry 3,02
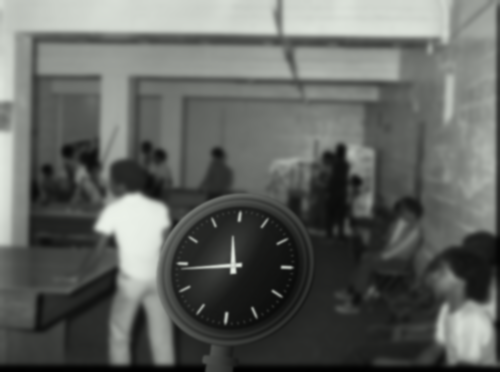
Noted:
11,44
